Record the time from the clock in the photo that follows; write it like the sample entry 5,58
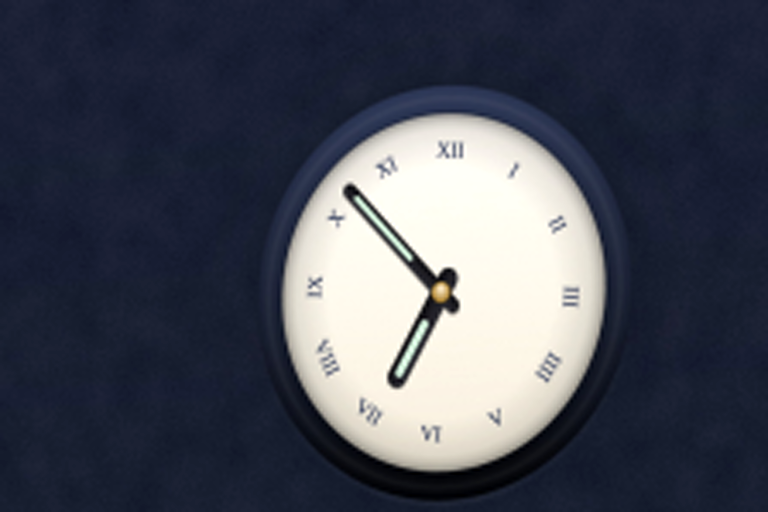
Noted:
6,52
